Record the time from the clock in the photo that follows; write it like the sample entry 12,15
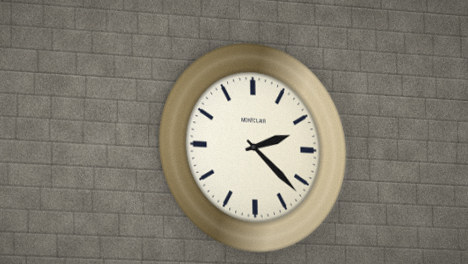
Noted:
2,22
